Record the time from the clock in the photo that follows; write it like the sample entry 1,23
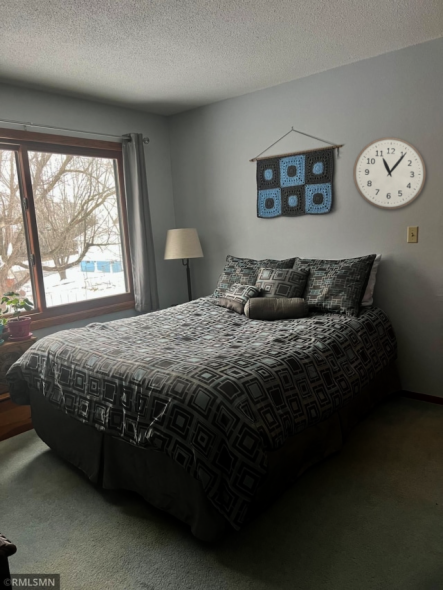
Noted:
11,06
